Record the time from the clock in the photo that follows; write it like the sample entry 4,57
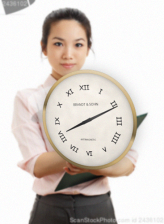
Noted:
8,11
